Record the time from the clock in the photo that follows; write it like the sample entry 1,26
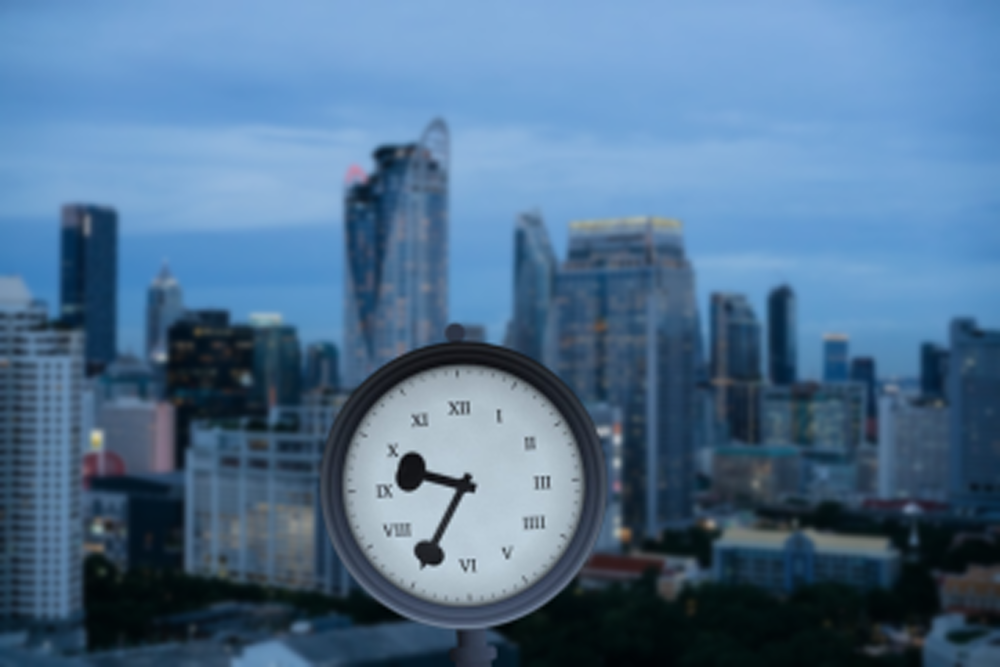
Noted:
9,35
